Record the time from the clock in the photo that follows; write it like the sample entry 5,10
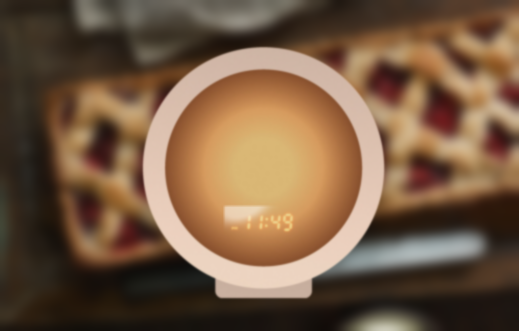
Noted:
11,49
